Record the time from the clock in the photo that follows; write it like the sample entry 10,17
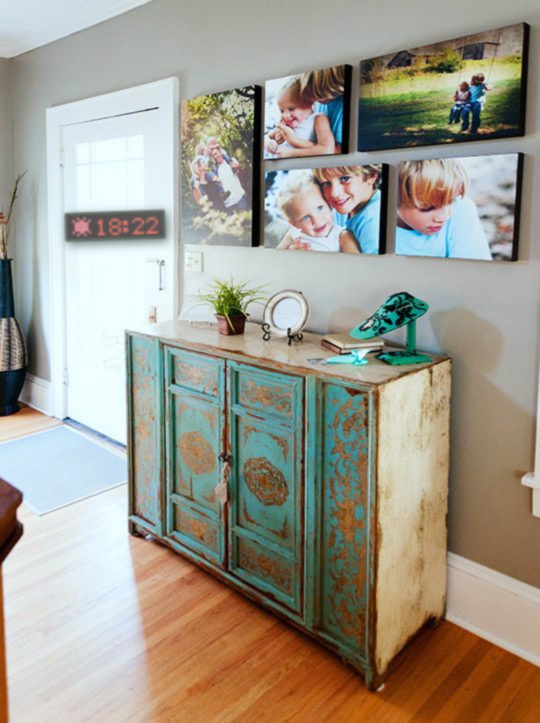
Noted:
18,22
